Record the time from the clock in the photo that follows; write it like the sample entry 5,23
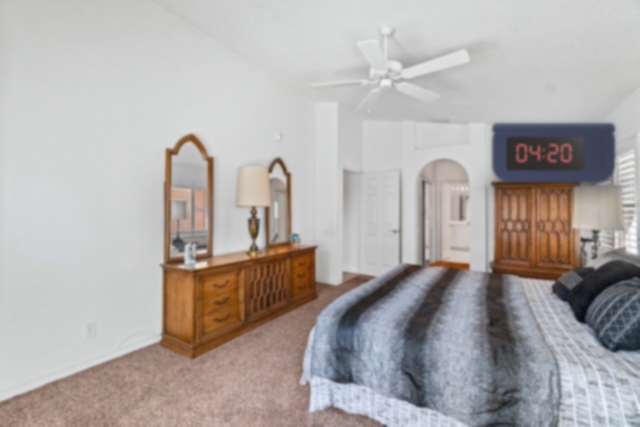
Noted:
4,20
